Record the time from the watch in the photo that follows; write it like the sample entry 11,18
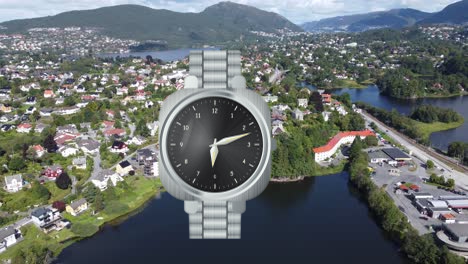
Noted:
6,12
